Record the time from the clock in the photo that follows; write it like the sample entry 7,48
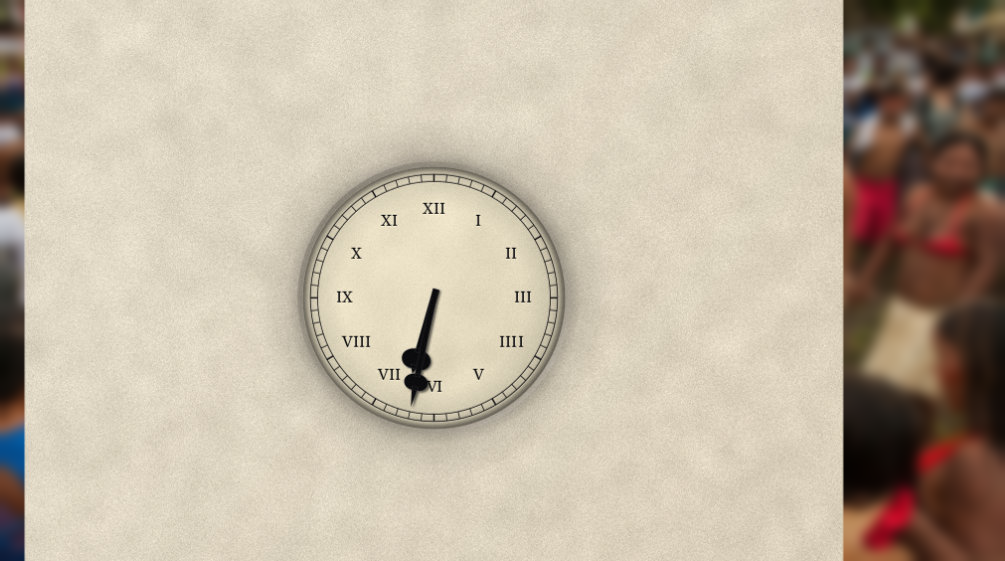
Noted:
6,32
